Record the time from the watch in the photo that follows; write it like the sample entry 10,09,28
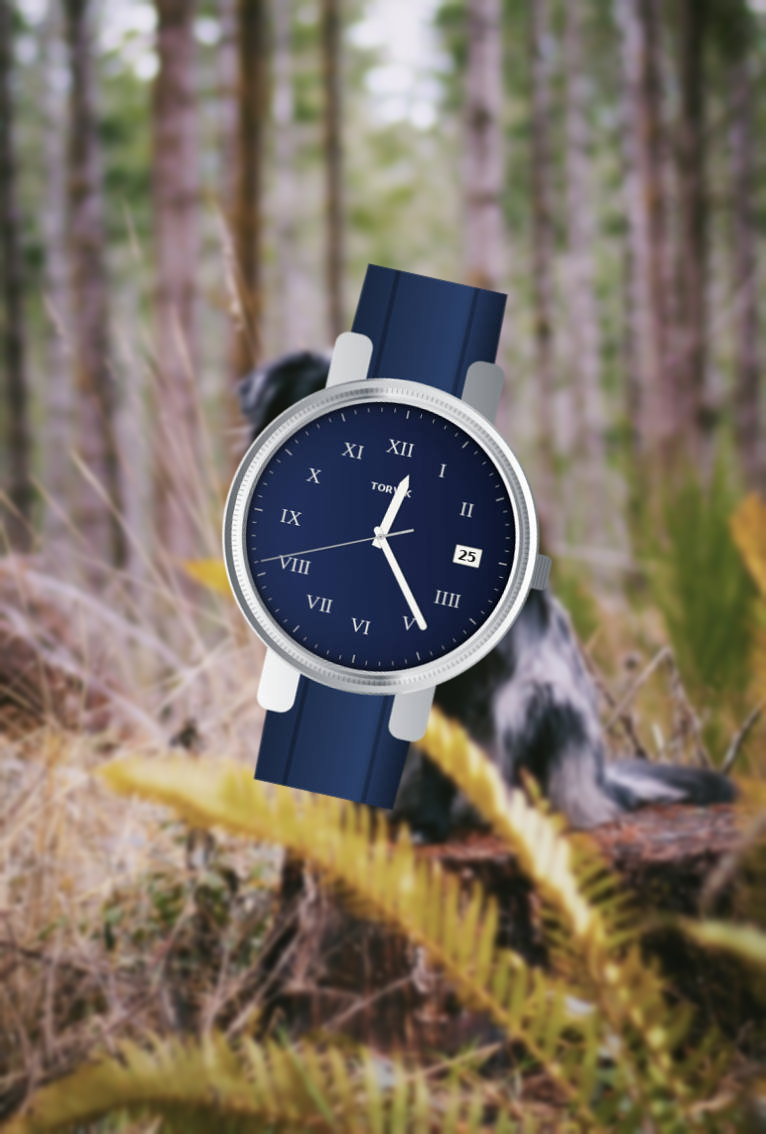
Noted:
12,23,41
